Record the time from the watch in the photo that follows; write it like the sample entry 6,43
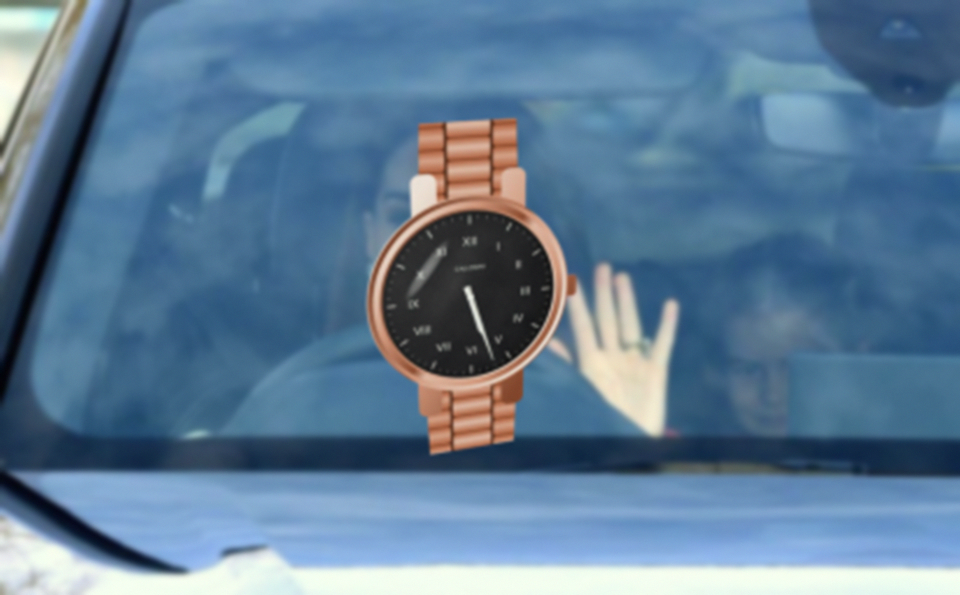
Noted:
5,27
